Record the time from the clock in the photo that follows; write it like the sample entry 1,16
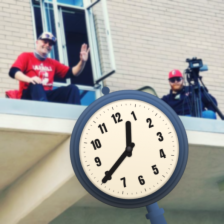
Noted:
12,40
